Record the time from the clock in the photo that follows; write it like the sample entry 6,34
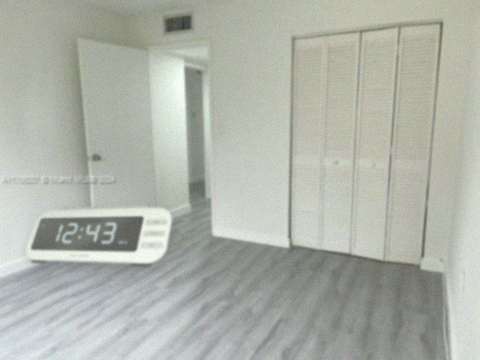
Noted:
12,43
